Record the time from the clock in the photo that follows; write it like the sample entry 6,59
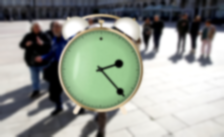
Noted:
2,23
